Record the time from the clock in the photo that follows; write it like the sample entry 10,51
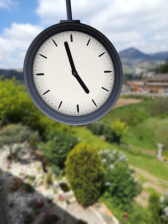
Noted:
4,58
